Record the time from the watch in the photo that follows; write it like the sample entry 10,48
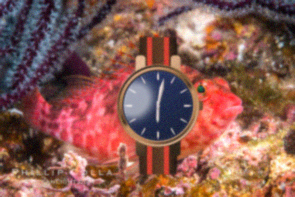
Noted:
6,02
